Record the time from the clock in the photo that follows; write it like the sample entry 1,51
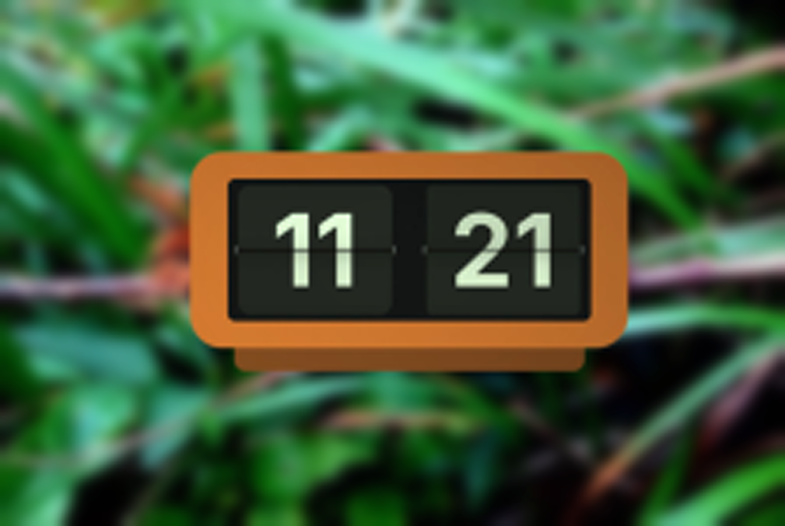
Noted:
11,21
